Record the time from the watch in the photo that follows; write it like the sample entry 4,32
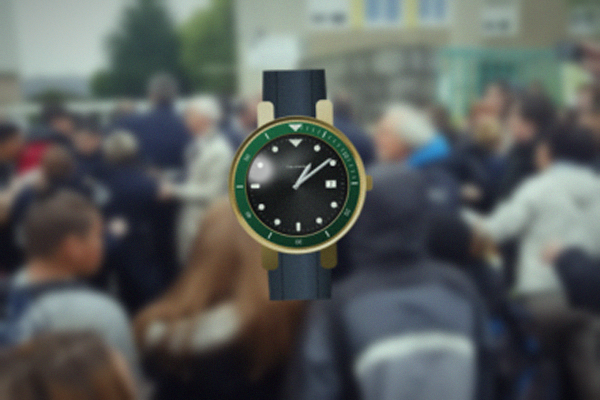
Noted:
1,09
